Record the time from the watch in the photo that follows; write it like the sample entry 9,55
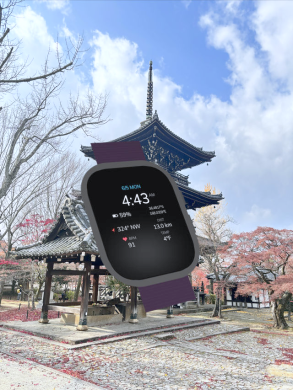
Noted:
4,43
